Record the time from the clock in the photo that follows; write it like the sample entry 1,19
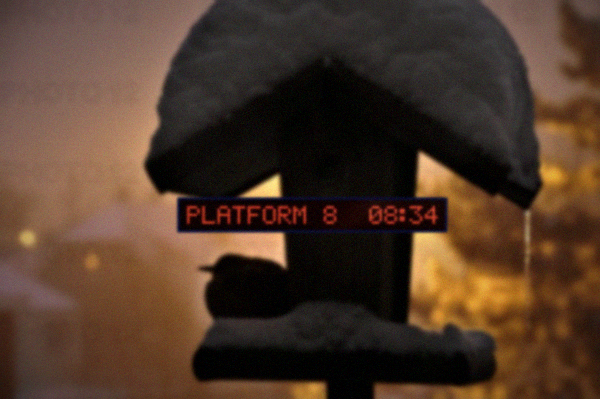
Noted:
8,34
